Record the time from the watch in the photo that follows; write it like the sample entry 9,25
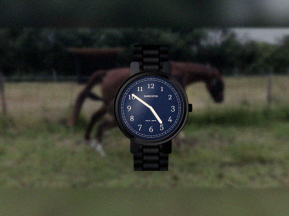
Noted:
4,51
